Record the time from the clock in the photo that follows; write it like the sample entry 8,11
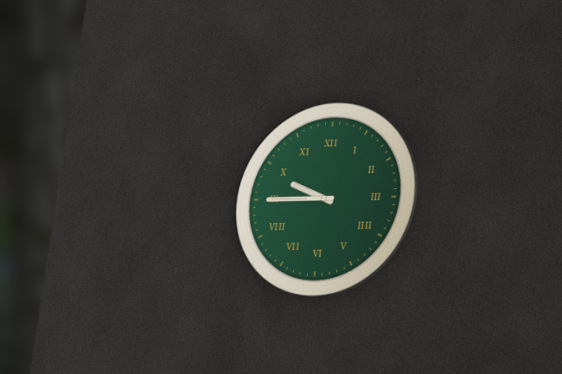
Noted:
9,45
